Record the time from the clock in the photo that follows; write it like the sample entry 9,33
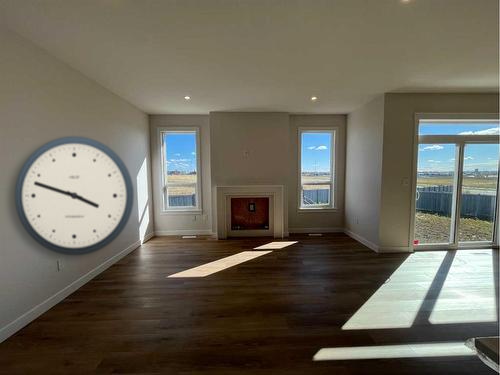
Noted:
3,48
